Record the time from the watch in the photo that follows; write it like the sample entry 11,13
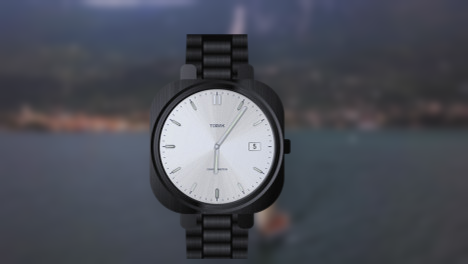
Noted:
6,06
